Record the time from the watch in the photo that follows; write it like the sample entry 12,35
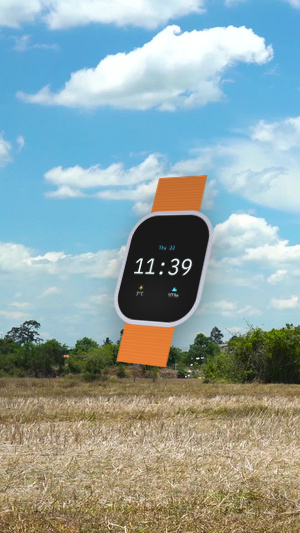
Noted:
11,39
